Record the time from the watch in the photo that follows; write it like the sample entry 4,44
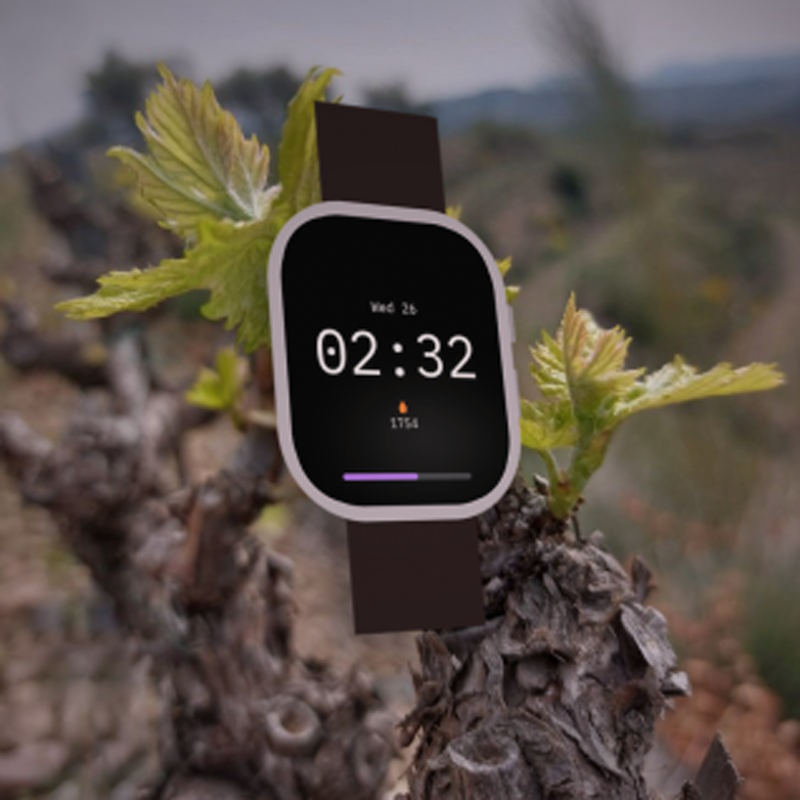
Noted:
2,32
